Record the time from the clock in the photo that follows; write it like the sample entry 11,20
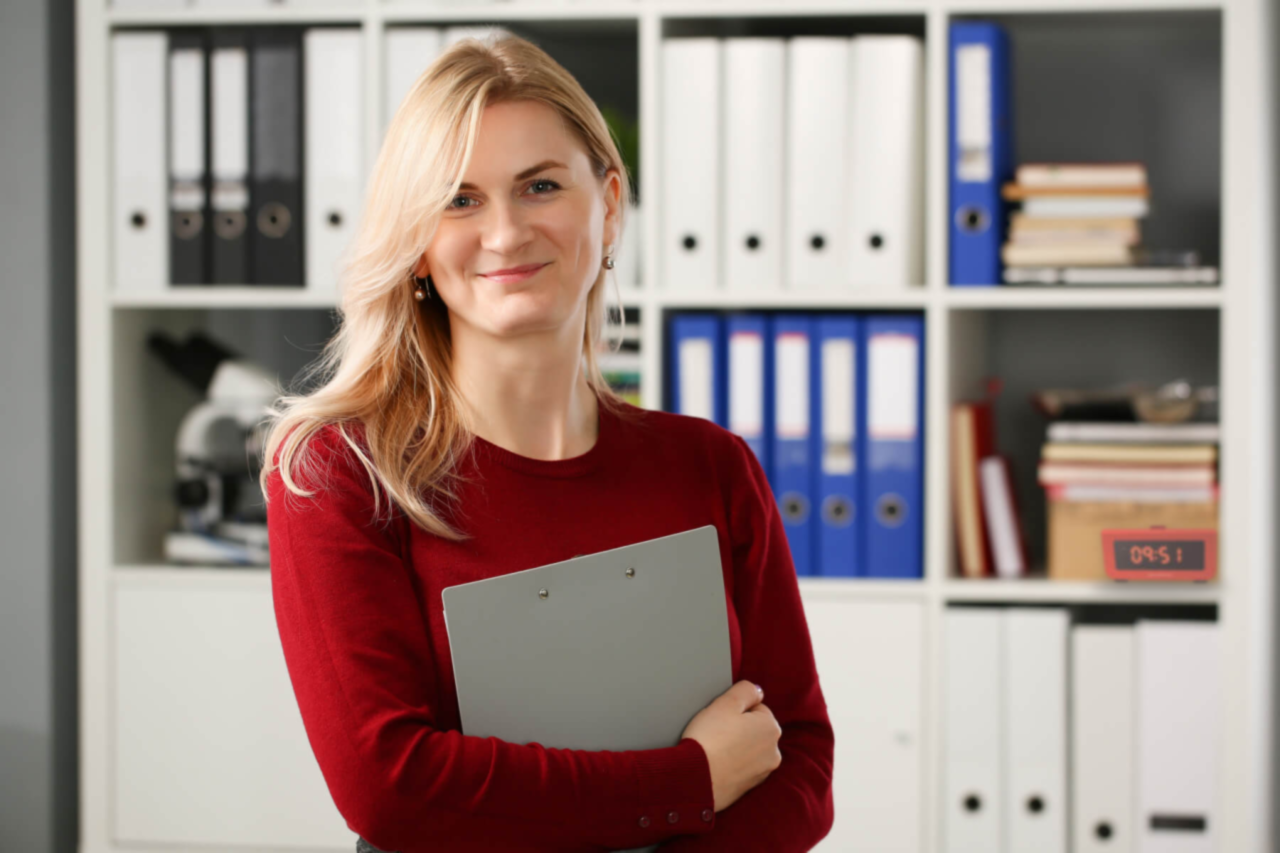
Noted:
9,51
